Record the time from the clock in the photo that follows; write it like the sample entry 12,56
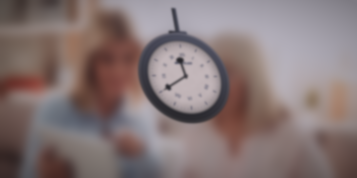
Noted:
11,40
